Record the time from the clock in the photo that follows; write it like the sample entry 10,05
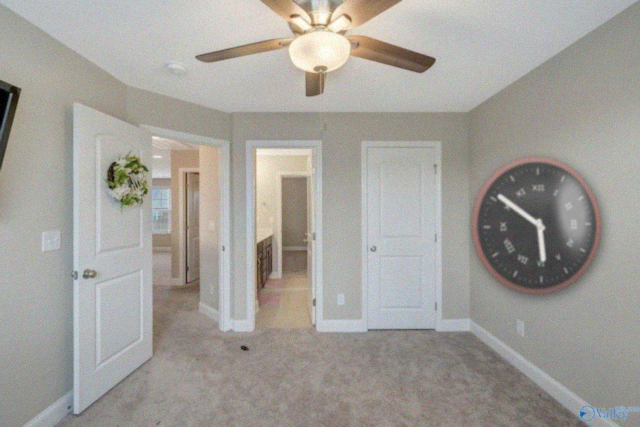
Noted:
5,51
